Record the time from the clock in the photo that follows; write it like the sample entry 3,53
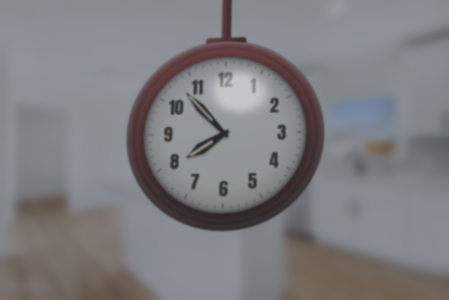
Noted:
7,53
